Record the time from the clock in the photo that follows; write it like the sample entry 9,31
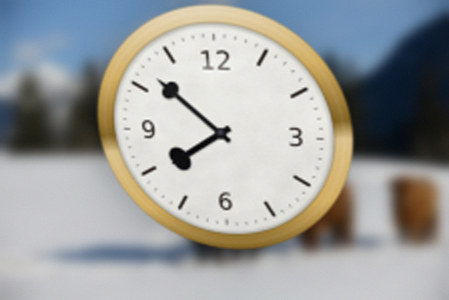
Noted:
7,52
